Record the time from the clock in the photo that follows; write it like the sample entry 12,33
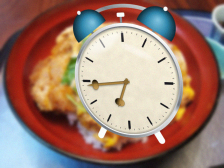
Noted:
6,44
